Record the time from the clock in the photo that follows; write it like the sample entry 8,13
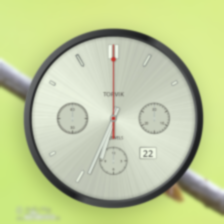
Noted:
6,34
